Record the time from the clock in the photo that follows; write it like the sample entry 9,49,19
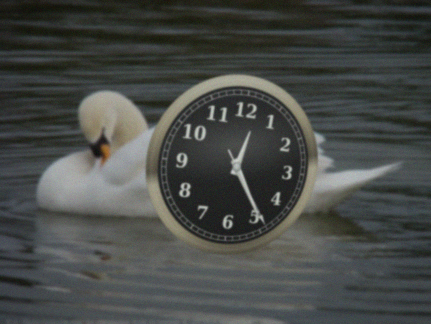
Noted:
12,24,24
